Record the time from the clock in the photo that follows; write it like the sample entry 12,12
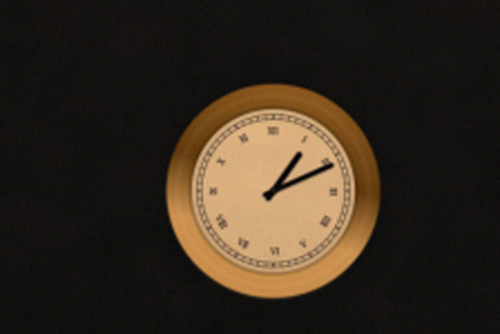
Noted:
1,11
